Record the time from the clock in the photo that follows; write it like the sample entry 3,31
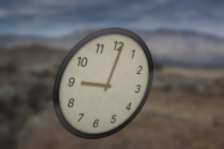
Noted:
9,01
